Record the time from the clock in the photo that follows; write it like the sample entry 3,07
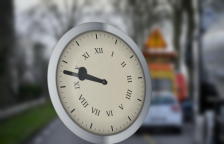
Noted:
9,48
